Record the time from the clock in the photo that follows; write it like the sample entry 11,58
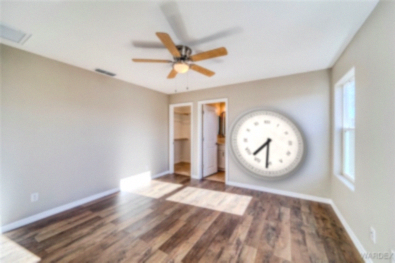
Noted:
7,31
